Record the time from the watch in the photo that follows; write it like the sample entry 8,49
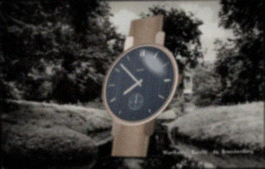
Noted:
7,52
